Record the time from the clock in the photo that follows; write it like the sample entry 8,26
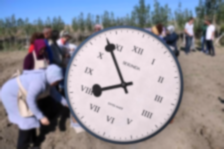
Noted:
7,53
